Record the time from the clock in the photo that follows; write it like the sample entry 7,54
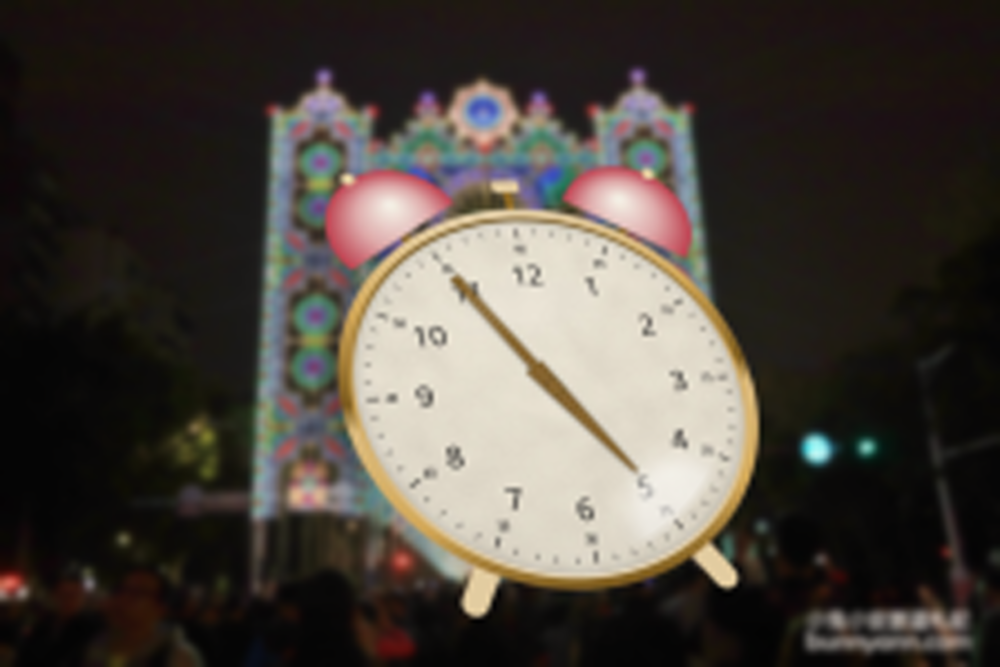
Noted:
4,55
